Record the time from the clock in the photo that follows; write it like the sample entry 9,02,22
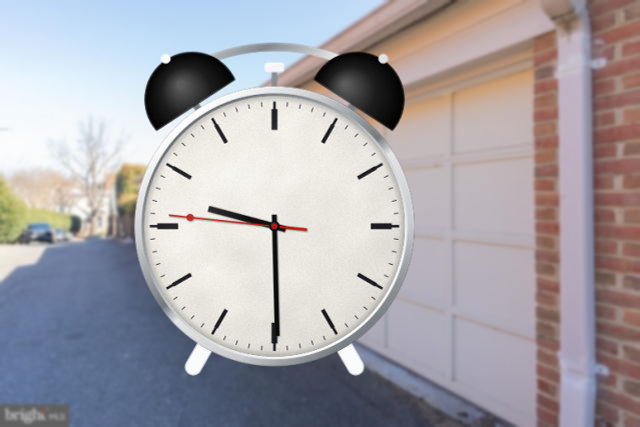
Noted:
9,29,46
